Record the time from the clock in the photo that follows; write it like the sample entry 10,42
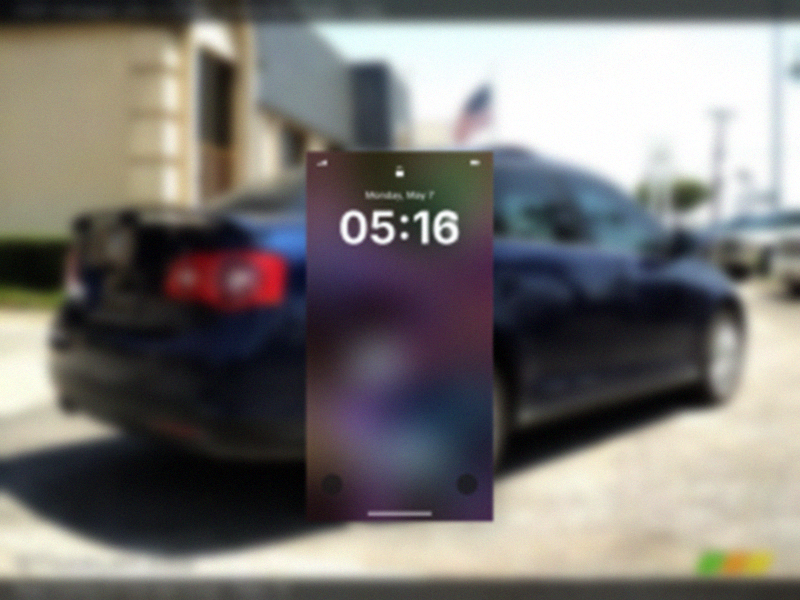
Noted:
5,16
